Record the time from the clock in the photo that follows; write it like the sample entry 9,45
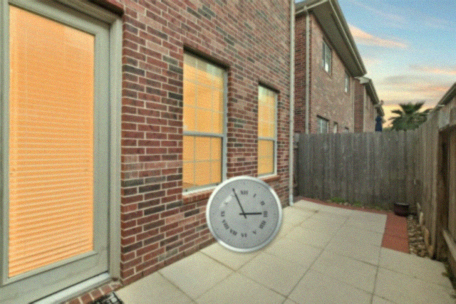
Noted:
2,56
